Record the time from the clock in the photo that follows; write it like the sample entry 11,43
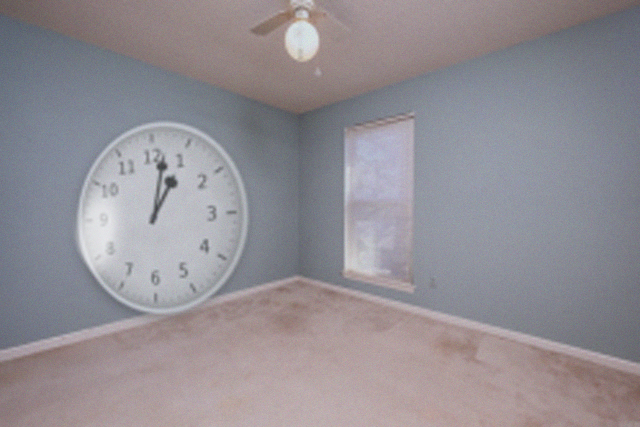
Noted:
1,02
